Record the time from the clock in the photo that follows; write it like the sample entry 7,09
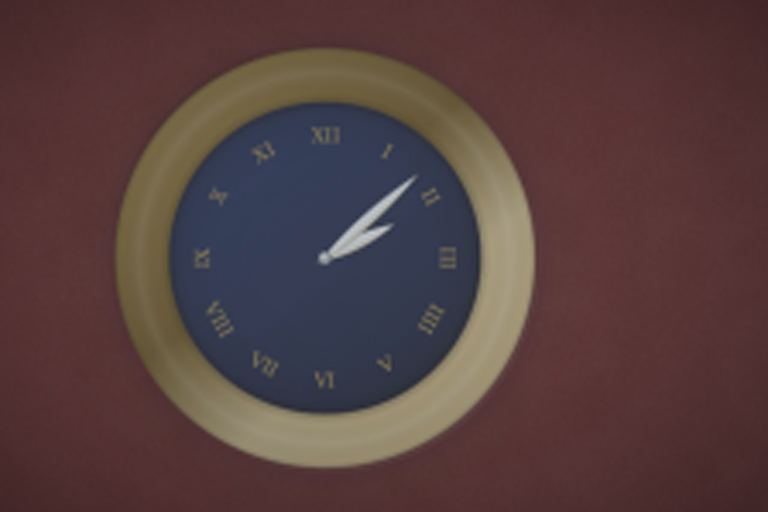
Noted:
2,08
